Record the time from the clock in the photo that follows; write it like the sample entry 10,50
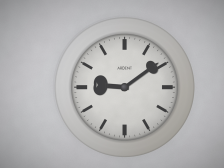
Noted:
9,09
